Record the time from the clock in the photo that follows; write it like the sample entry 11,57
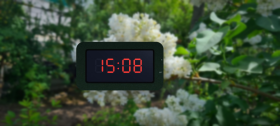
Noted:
15,08
